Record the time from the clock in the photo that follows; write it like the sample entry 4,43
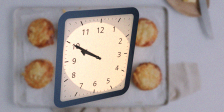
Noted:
9,50
